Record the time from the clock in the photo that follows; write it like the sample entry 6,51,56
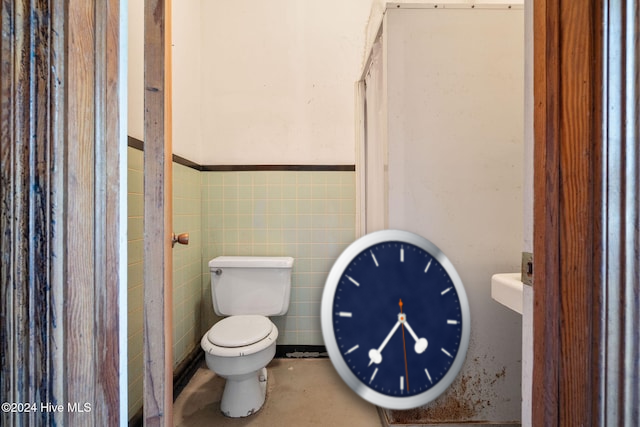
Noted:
4,36,29
